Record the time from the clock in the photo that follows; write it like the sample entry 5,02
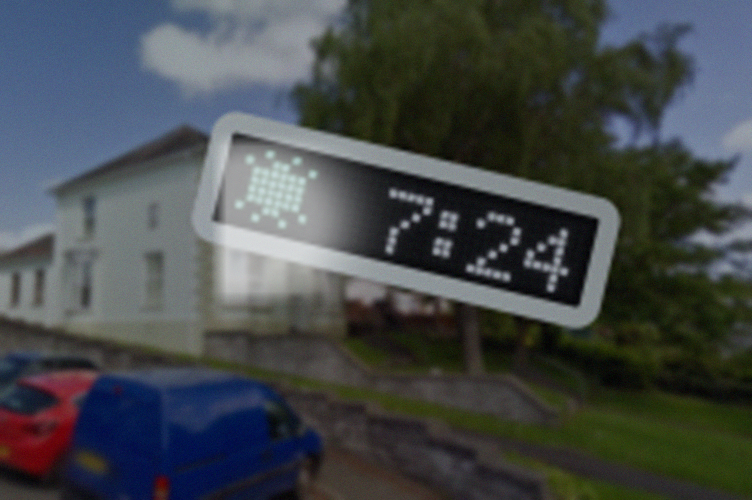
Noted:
7,24
